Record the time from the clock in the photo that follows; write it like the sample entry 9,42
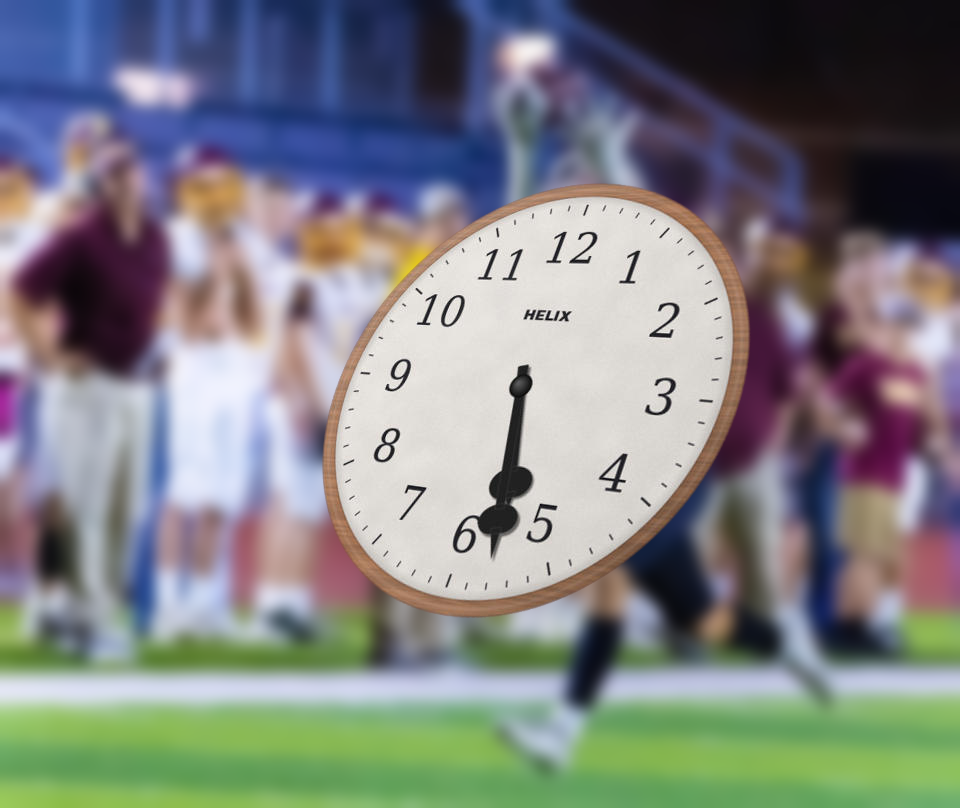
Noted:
5,28
